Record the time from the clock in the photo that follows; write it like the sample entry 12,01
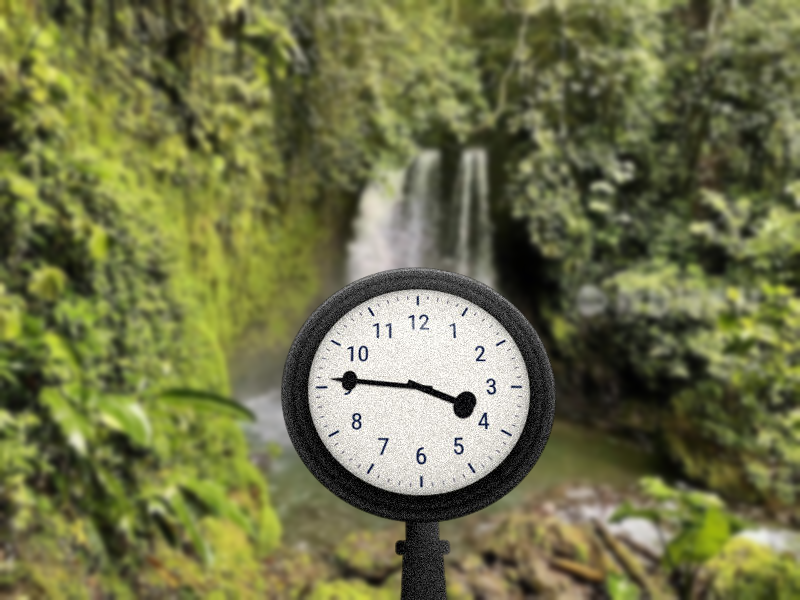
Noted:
3,46
